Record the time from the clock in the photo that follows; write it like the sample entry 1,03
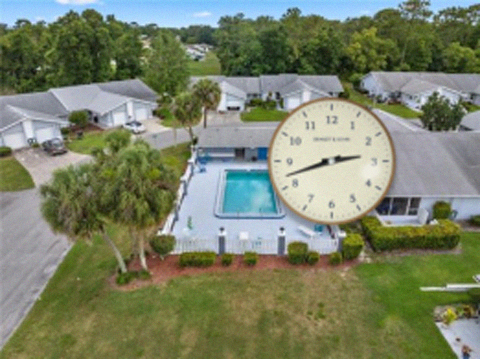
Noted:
2,42
